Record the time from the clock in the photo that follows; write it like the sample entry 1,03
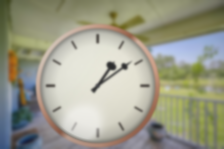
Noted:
1,09
